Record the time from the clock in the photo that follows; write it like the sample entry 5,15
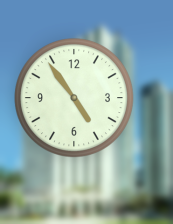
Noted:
4,54
